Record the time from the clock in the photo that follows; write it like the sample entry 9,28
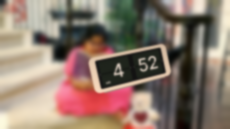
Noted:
4,52
